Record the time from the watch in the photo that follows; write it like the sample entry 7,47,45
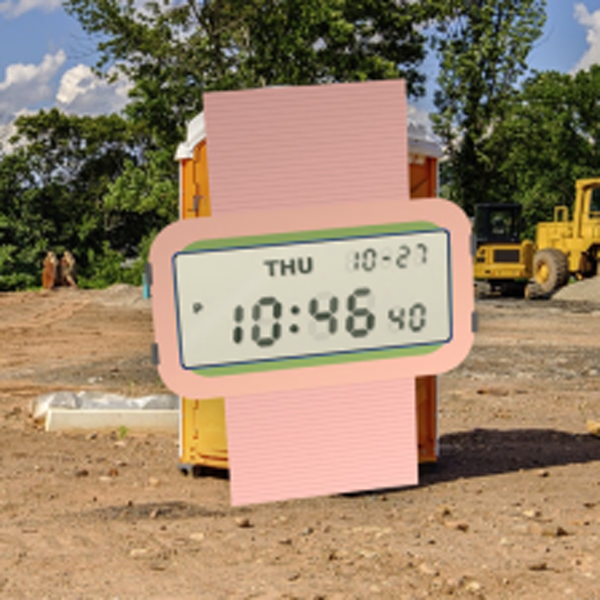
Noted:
10,46,40
